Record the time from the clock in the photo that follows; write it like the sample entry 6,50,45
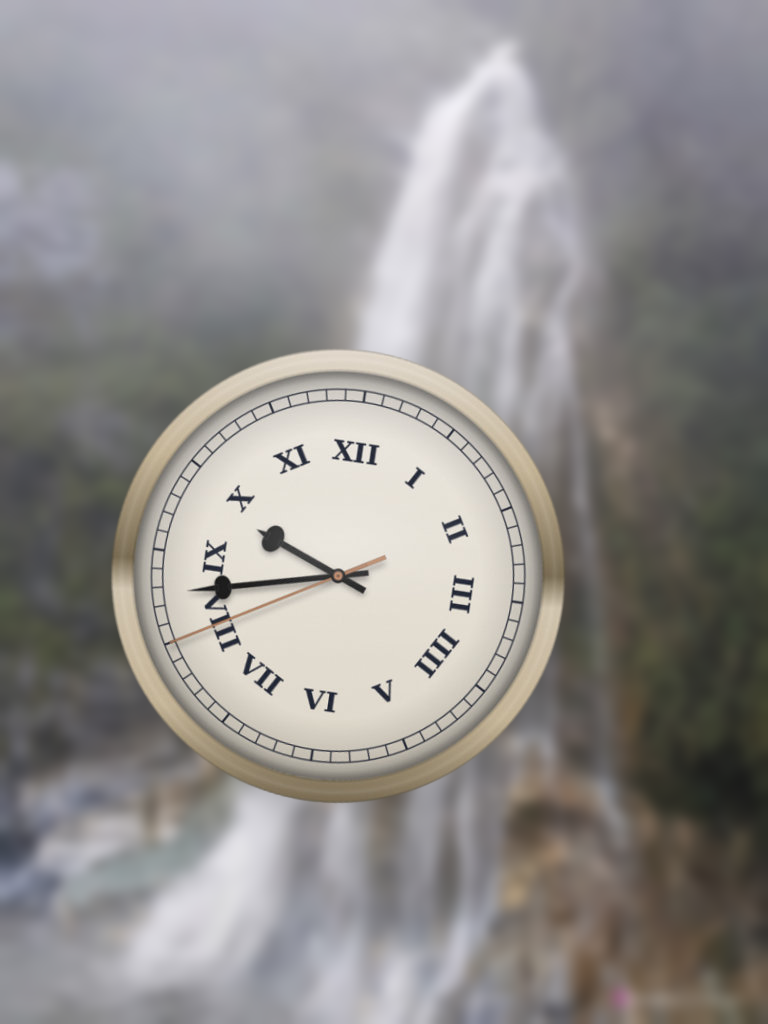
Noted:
9,42,40
